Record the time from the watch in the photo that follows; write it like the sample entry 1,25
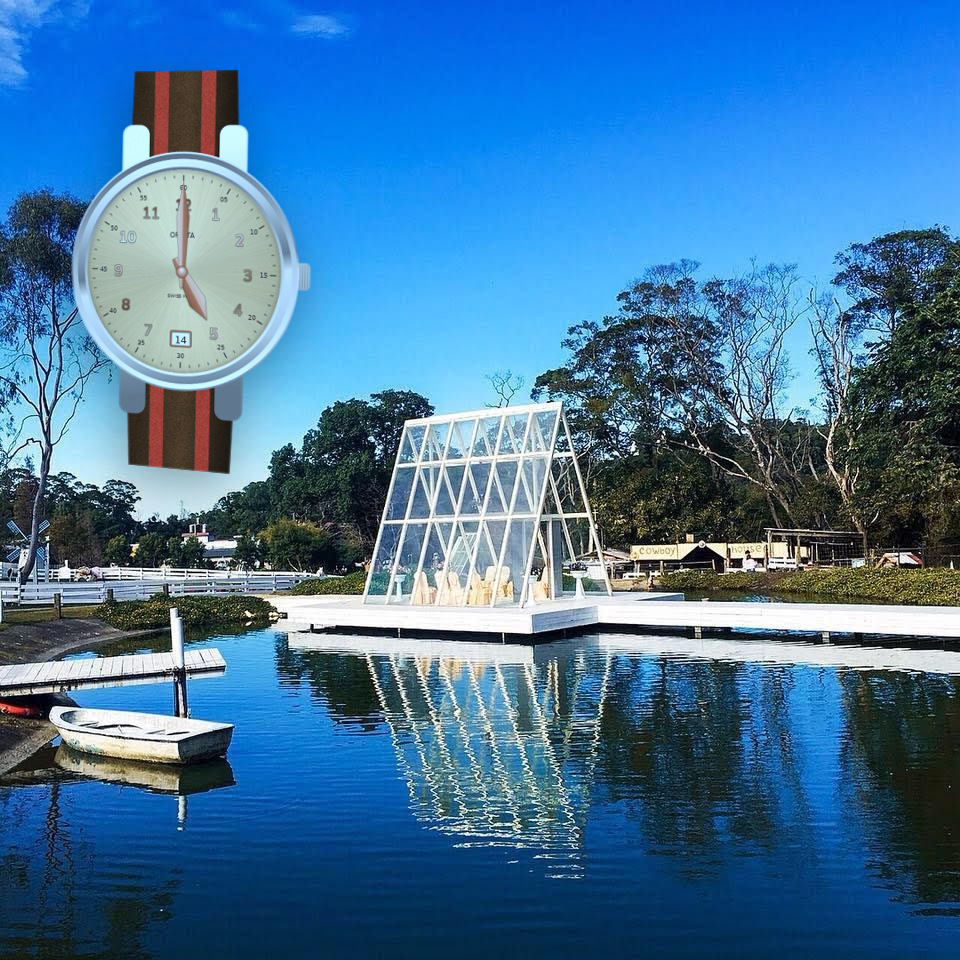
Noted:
5,00
